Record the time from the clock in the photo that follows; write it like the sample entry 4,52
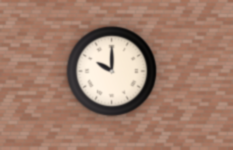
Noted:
10,00
